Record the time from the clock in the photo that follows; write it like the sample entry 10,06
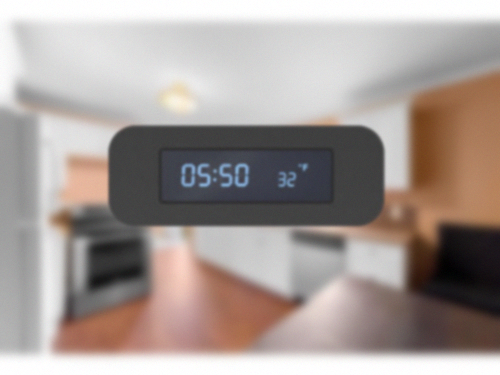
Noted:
5,50
